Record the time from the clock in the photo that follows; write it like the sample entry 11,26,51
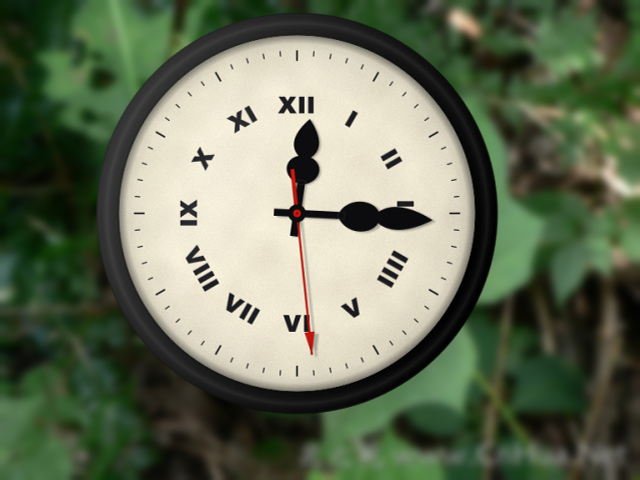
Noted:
12,15,29
